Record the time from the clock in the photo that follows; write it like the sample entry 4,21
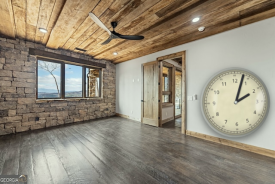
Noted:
2,03
